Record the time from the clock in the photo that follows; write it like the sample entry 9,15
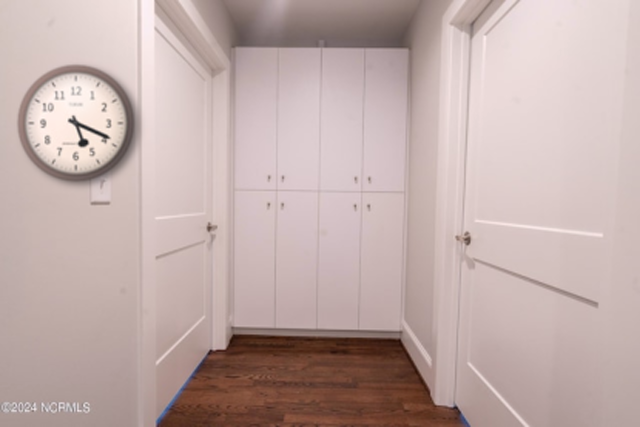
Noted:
5,19
